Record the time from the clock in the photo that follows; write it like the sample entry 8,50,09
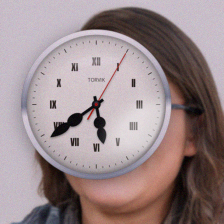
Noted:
5,39,05
